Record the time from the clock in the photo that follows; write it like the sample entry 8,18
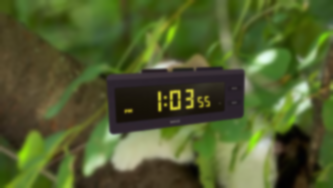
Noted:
1,03
